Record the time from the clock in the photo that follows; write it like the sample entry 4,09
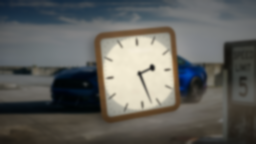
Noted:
2,27
